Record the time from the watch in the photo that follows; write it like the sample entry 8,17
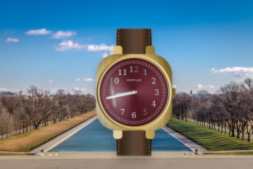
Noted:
8,43
